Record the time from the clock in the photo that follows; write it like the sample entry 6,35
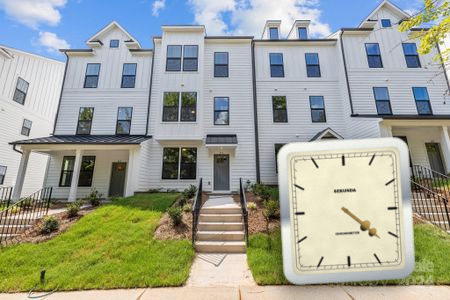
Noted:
4,22
